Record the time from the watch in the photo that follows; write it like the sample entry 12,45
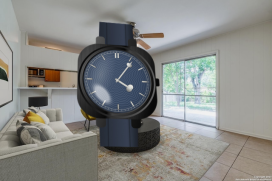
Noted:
4,06
